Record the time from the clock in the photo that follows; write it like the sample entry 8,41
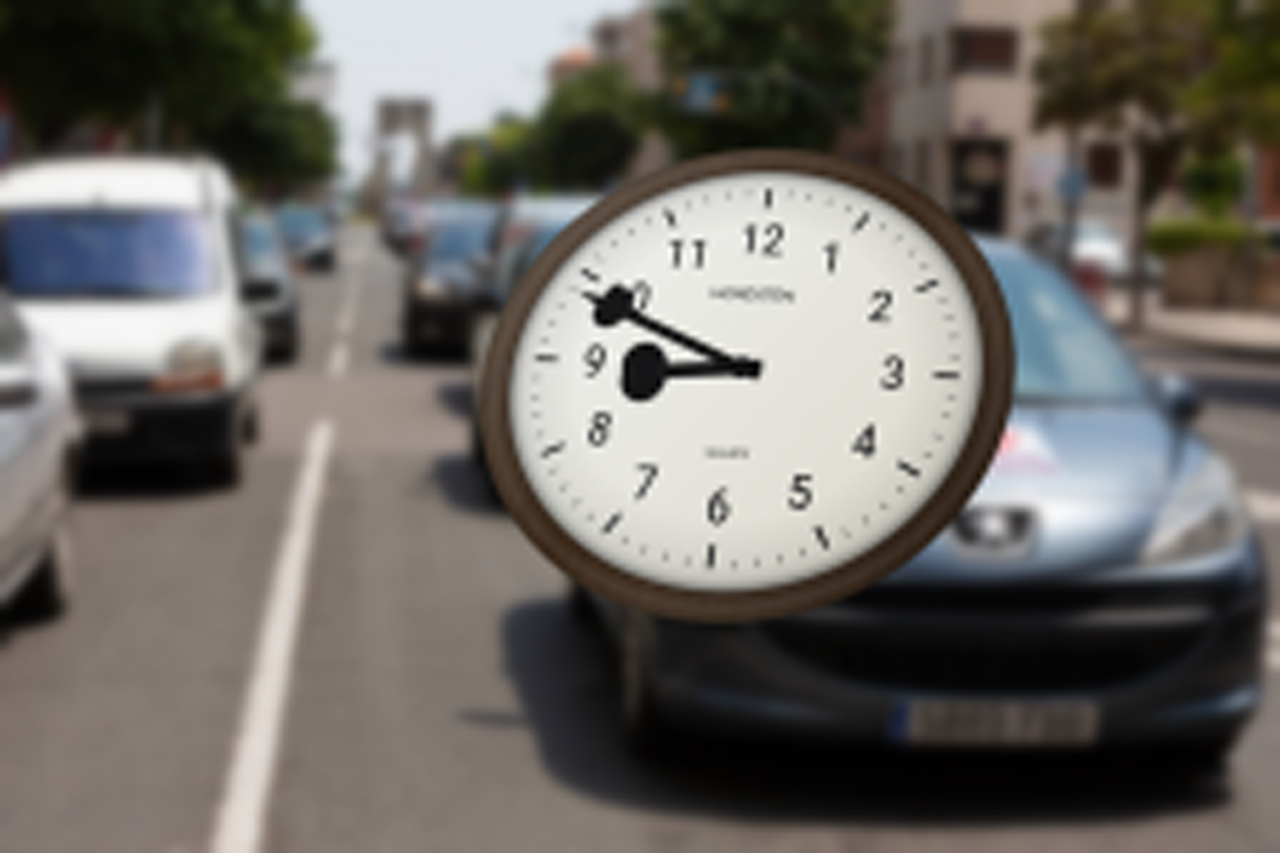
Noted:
8,49
